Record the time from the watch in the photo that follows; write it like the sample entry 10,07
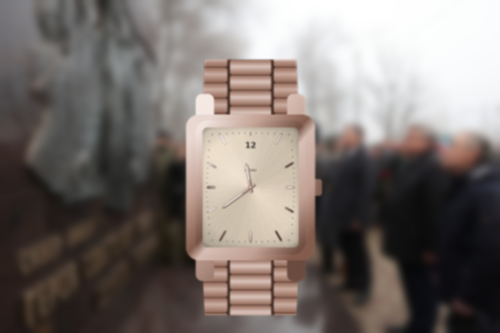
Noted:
11,39
